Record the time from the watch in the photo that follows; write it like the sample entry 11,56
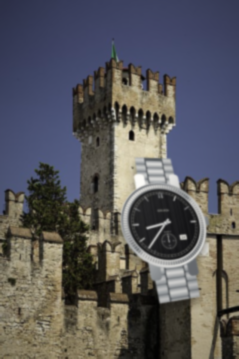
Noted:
8,37
